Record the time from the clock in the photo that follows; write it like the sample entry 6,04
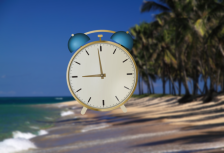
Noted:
8,59
